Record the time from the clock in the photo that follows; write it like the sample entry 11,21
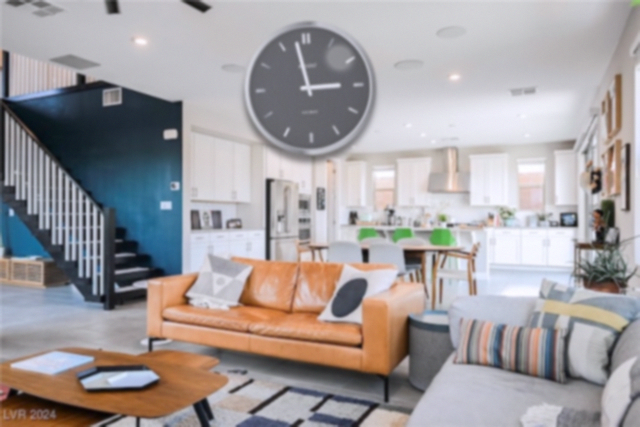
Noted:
2,58
